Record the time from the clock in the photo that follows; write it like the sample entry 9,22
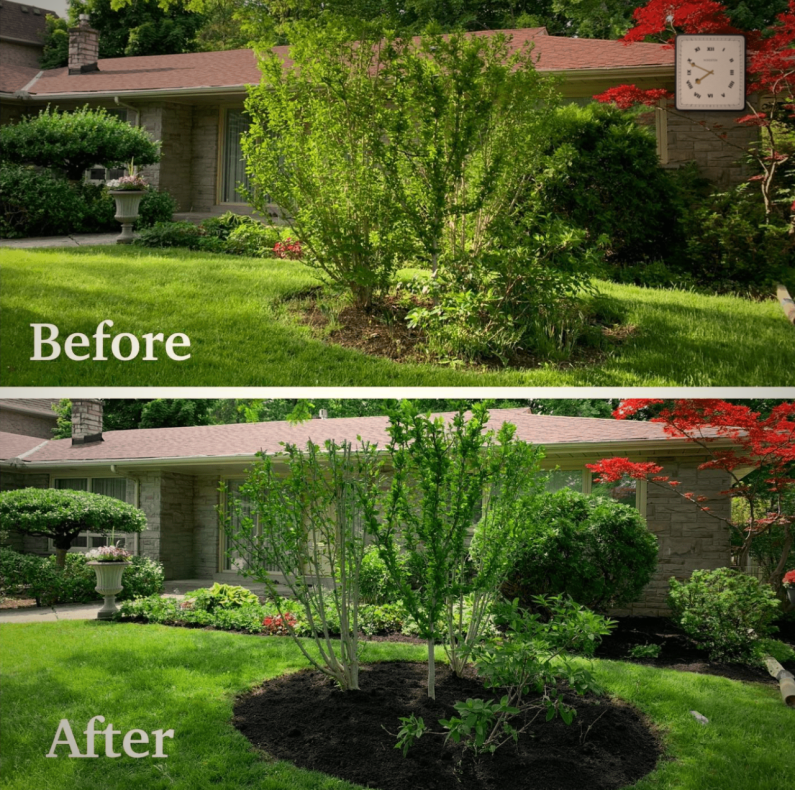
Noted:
7,49
